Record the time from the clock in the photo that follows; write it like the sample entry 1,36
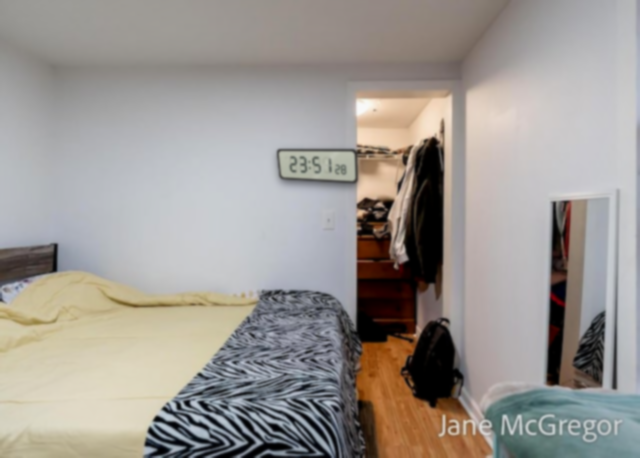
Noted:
23,51
